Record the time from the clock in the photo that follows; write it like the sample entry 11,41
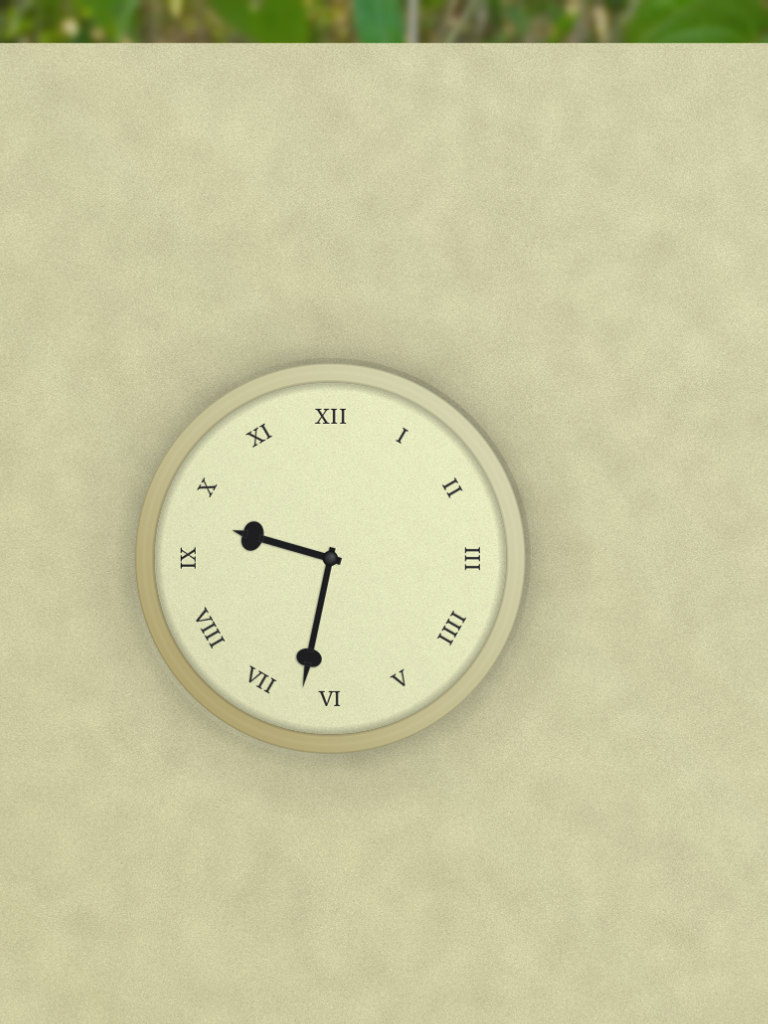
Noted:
9,32
